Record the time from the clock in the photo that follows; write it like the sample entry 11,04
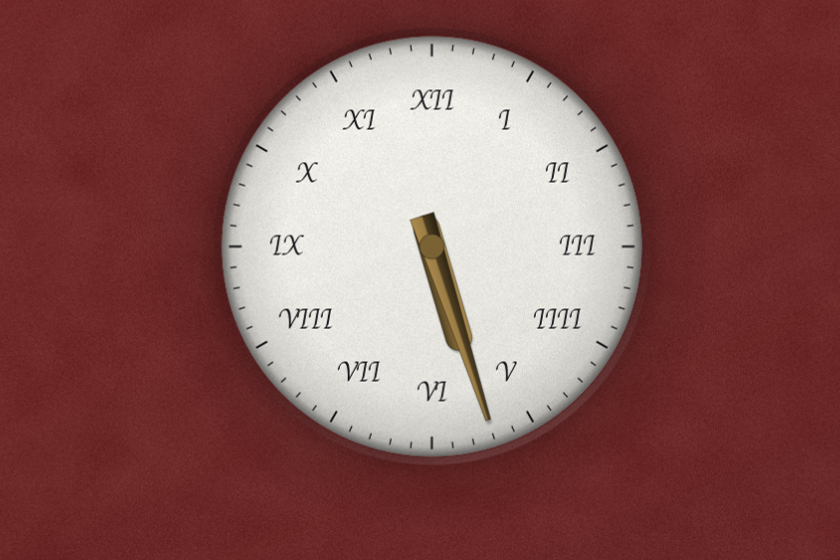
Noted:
5,27
